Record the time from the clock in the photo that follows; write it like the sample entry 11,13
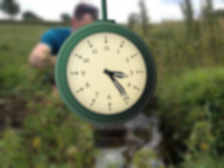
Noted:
3,24
